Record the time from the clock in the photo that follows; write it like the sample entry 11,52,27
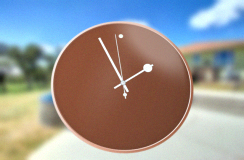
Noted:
1,55,59
